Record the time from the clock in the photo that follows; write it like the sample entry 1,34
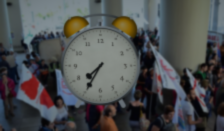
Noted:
7,35
